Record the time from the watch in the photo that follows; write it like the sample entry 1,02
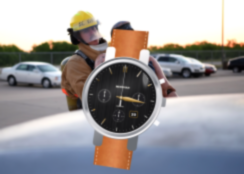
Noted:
3,16
